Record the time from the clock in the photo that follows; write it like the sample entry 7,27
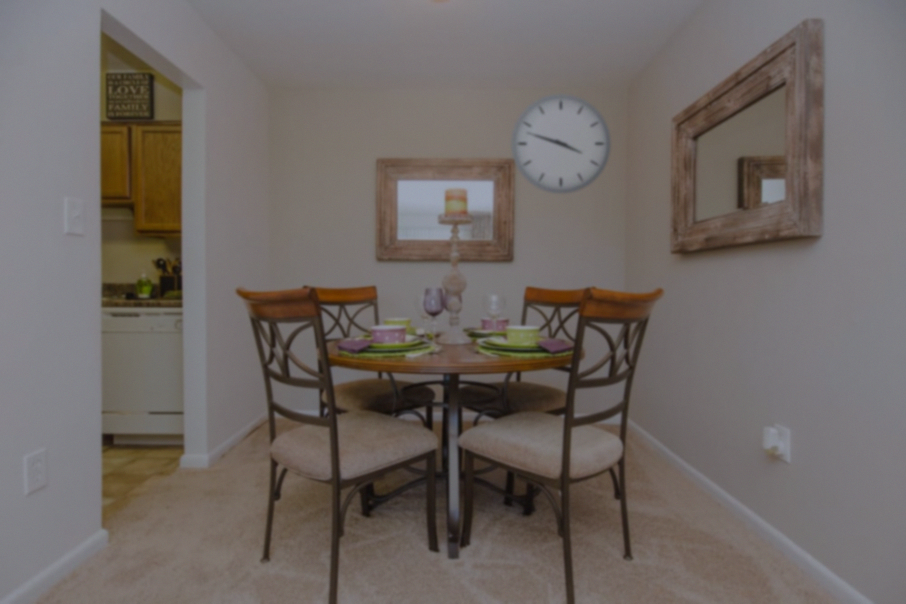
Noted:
3,48
